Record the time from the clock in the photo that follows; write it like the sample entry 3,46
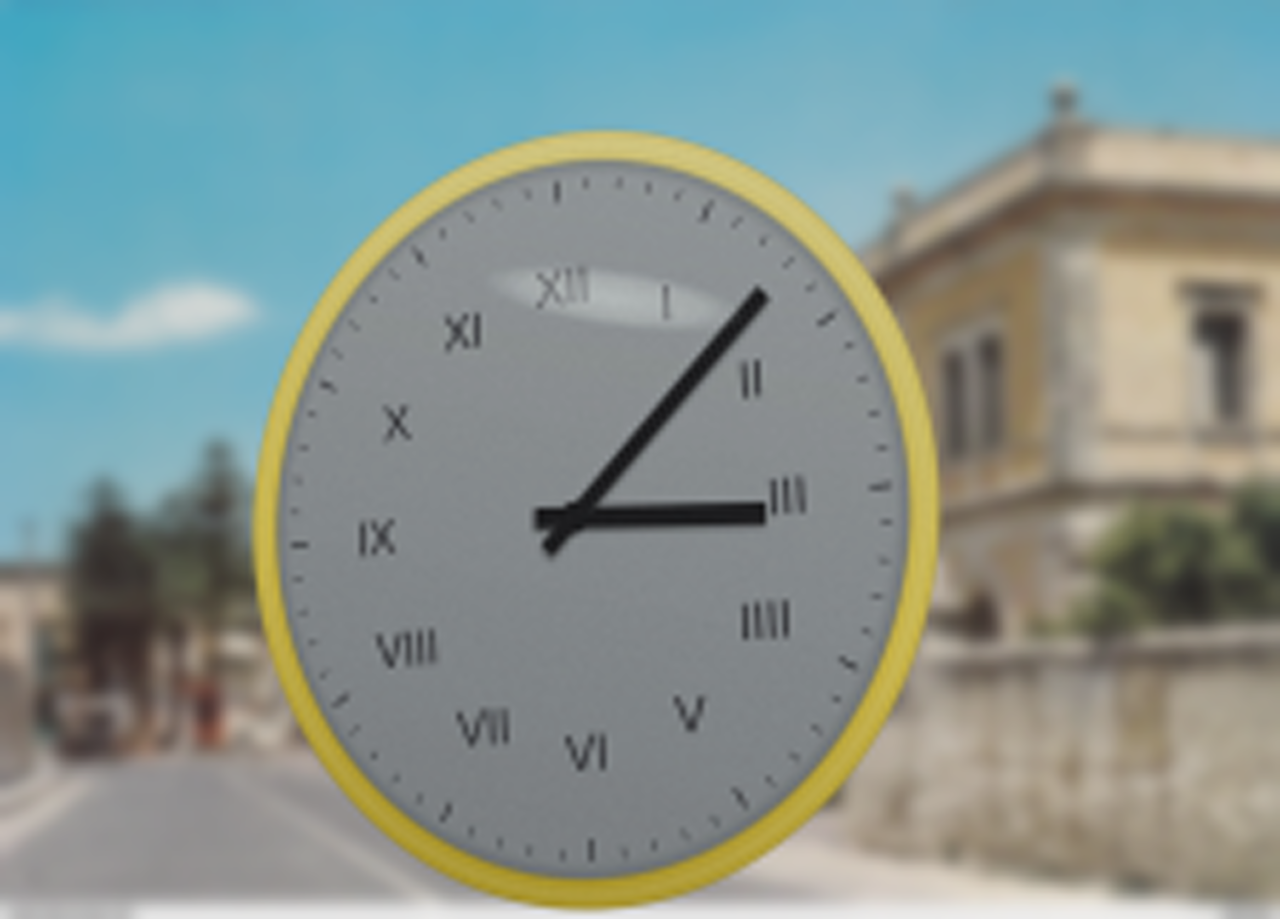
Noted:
3,08
